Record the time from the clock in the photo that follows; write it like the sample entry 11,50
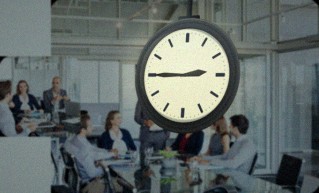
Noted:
2,45
